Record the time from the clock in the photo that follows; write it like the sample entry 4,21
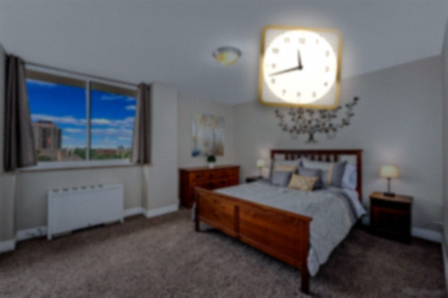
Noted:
11,42
